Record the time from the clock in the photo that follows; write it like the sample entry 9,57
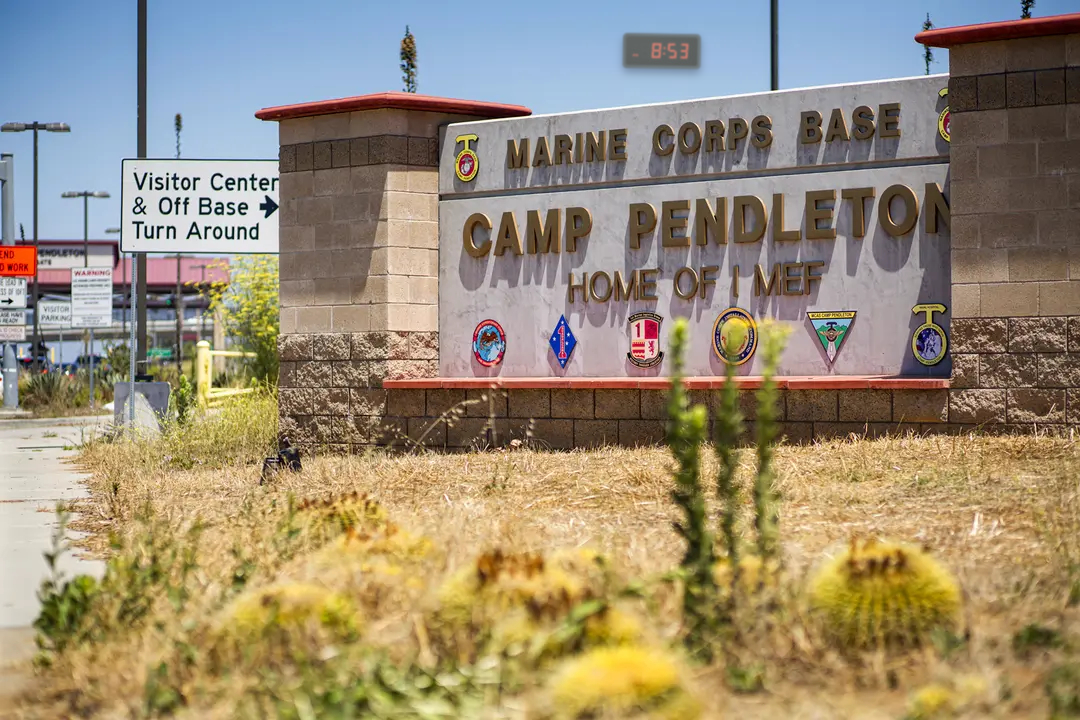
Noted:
8,53
